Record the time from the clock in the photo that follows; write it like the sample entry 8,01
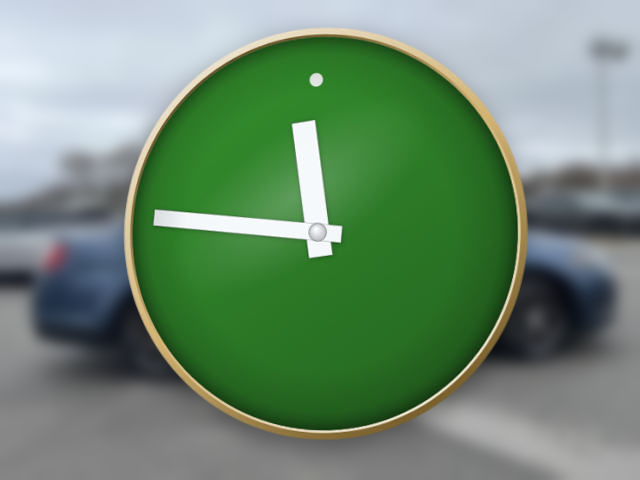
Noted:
11,46
